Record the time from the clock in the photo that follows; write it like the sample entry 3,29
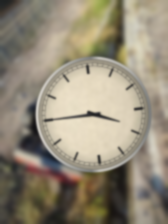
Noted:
3,45
